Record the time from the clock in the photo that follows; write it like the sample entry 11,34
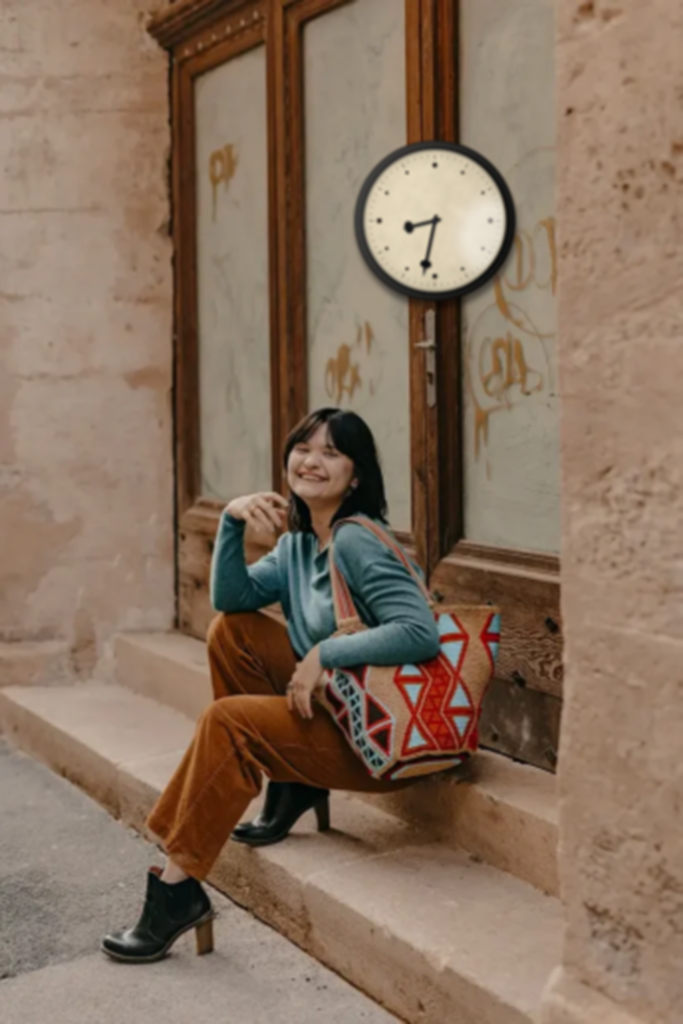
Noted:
8,32
